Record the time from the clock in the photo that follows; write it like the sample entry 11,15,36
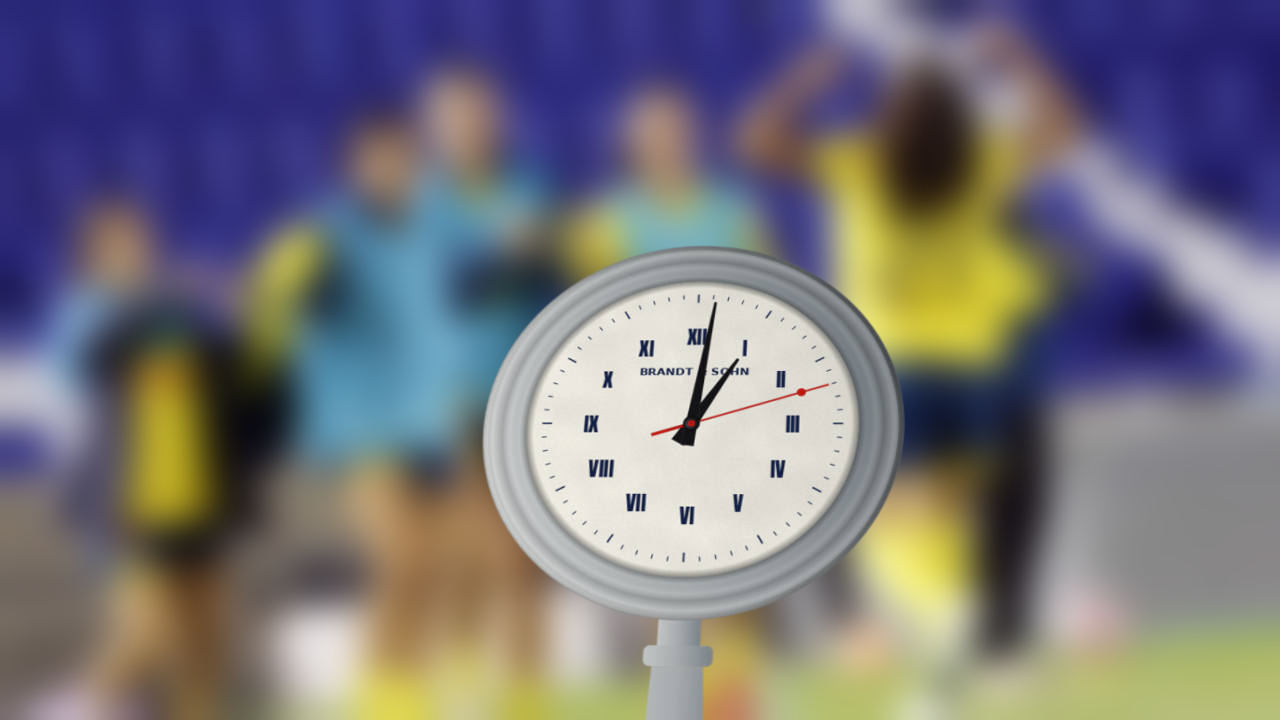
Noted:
1,01,12
